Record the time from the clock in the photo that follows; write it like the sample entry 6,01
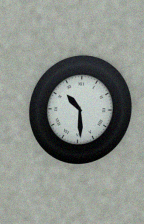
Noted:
10,29
